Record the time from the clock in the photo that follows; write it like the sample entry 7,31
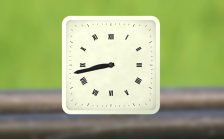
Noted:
8,43
